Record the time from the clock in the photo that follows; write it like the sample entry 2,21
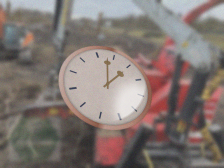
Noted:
2,03
